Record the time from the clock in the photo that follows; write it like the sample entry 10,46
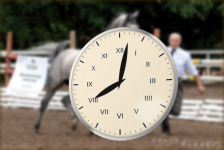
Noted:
8,02
